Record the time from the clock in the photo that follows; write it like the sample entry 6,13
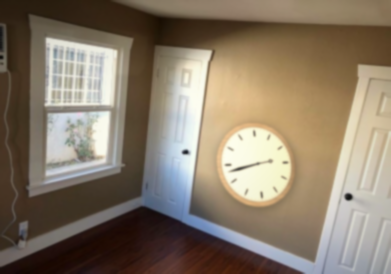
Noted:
2,43
